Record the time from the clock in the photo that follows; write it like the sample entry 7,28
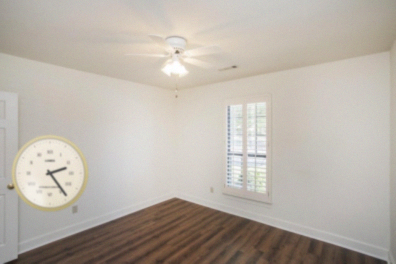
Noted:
2,24
